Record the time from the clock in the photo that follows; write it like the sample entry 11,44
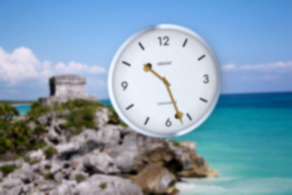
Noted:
10,27
